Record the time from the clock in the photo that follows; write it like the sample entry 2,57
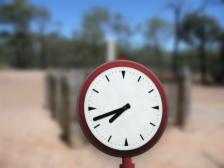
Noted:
7,42
